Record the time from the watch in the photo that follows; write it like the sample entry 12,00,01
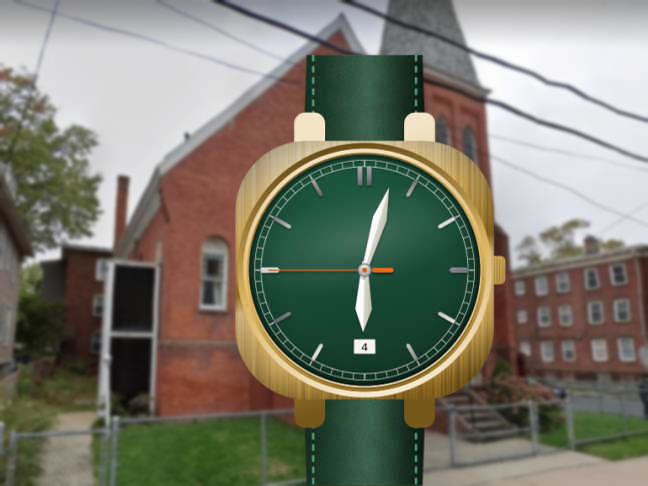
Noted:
6,02,45
